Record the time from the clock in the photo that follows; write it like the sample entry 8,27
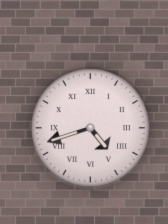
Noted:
4,42
